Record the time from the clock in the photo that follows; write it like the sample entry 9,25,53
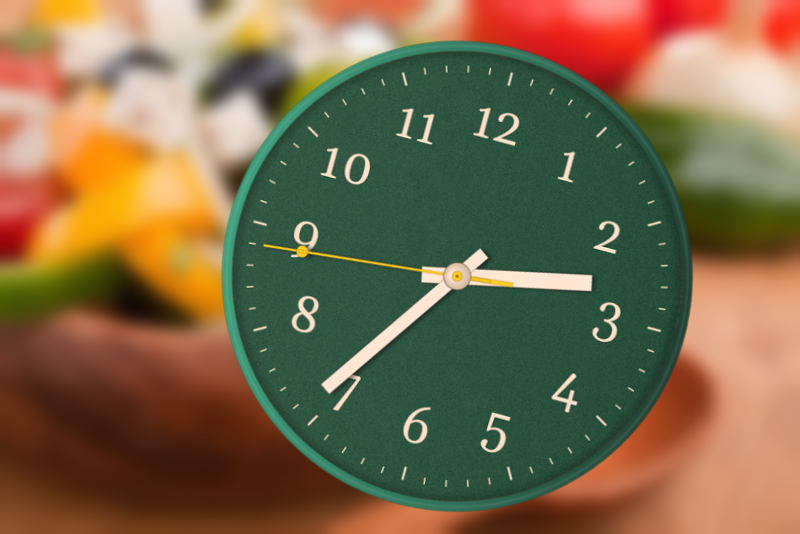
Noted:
2,35,44
